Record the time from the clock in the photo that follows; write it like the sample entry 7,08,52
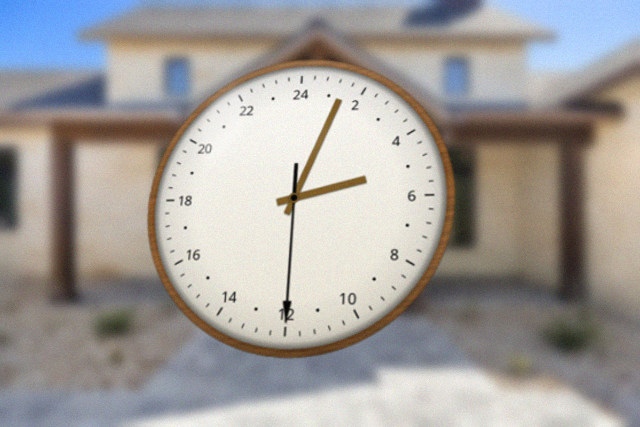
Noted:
5,03,30
